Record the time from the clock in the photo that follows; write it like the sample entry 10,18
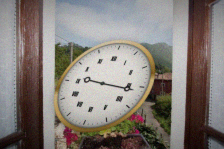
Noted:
9,16
